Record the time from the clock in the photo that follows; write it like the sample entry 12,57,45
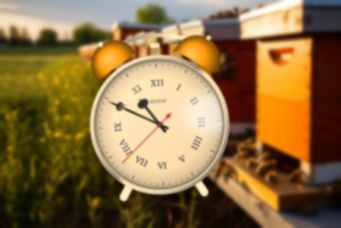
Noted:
10,49,38
